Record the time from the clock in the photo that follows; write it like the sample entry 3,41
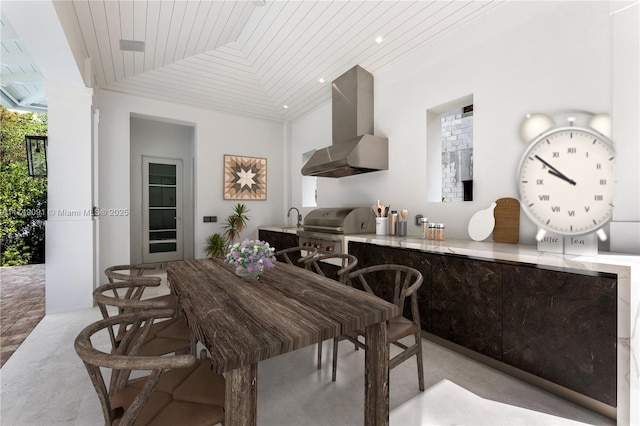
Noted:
9,51
